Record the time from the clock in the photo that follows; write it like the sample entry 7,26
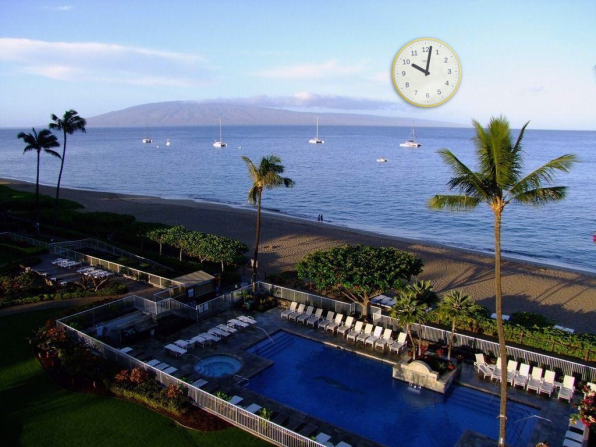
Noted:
10,02
